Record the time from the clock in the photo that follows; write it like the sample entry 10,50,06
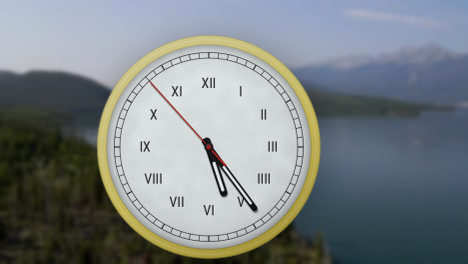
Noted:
5,23,53
